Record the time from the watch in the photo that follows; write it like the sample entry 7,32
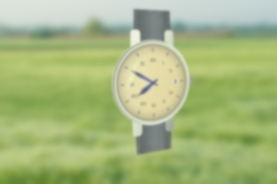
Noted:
7,50
